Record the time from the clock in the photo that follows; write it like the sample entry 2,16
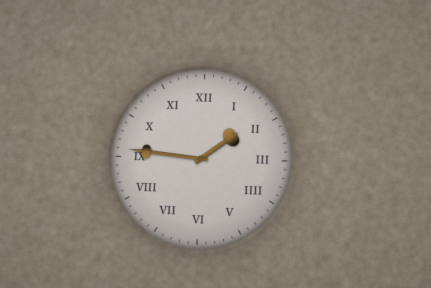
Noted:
1,46
